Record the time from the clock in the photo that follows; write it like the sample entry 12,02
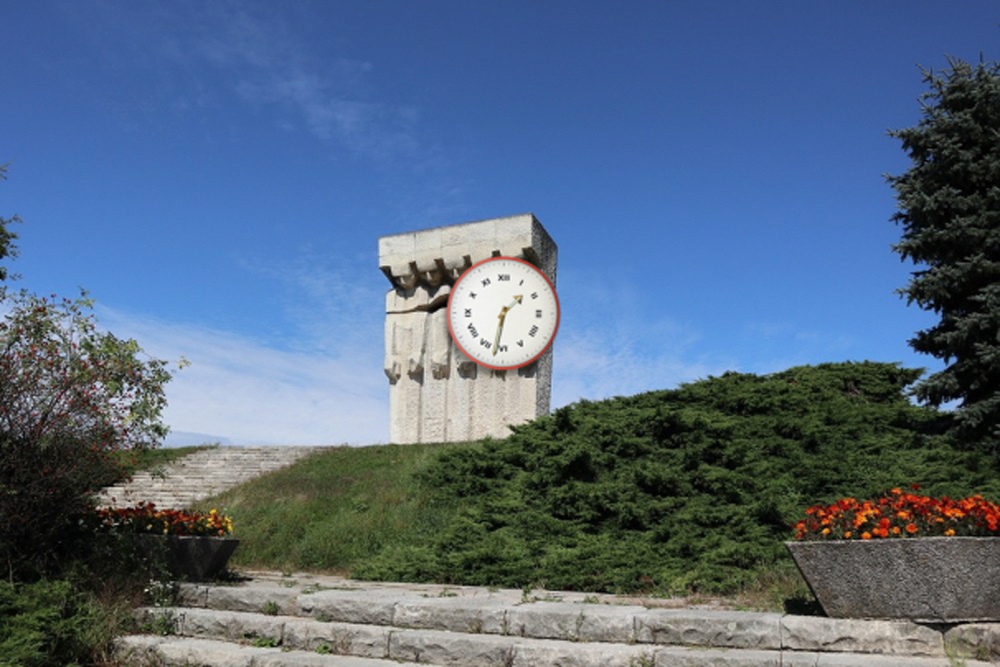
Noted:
1,32
